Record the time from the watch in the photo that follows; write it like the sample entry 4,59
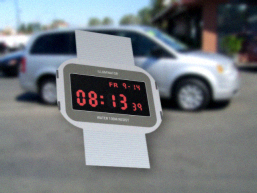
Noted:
8,13
